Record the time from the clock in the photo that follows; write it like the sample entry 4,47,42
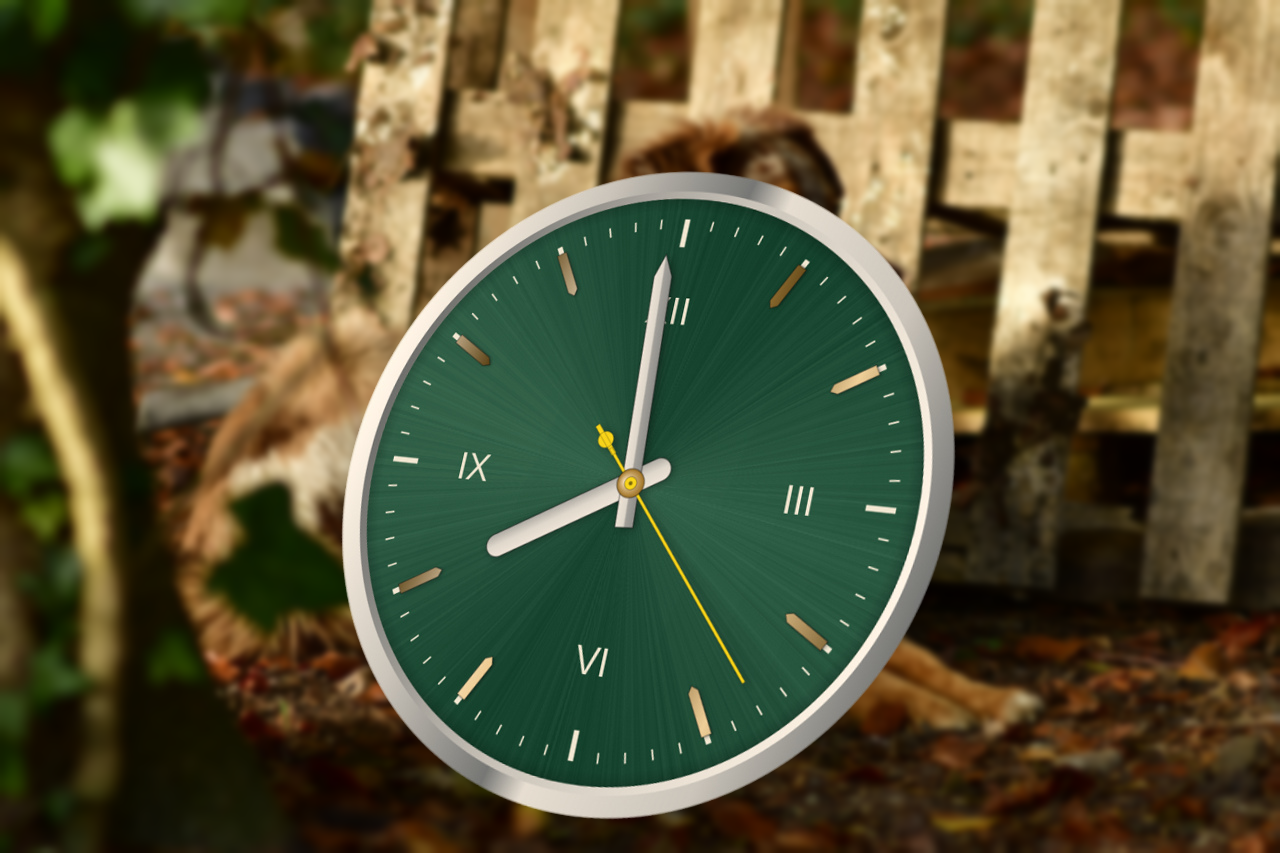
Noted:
7,59,23
